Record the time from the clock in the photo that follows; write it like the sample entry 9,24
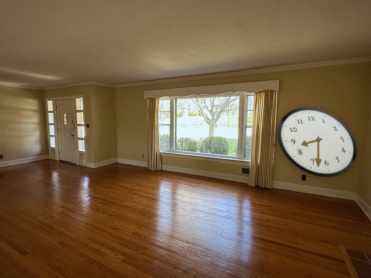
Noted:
8,33
